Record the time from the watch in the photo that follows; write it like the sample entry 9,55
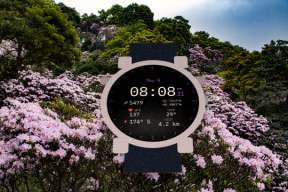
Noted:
8,08
